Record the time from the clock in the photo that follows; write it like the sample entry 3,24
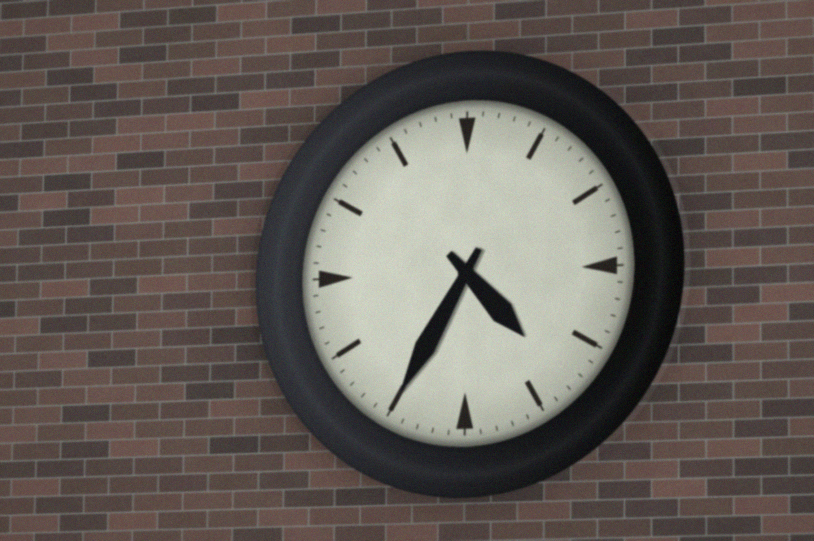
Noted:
4,35
